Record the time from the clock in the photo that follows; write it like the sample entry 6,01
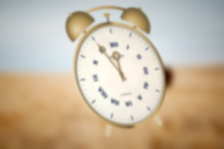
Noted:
11,55
